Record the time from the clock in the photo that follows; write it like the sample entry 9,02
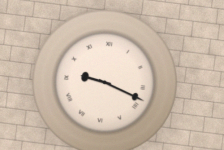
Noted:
9,18
